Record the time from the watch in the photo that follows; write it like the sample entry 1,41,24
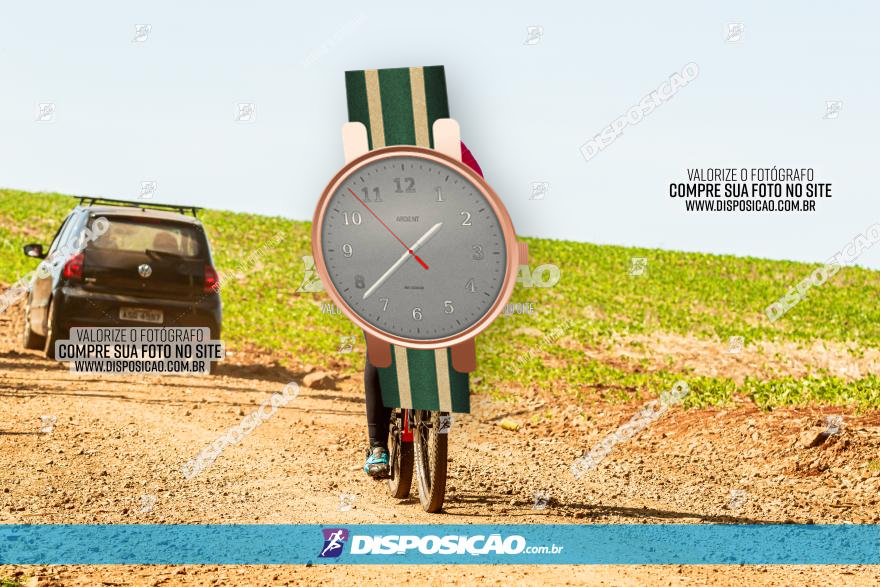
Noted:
1,37,53
